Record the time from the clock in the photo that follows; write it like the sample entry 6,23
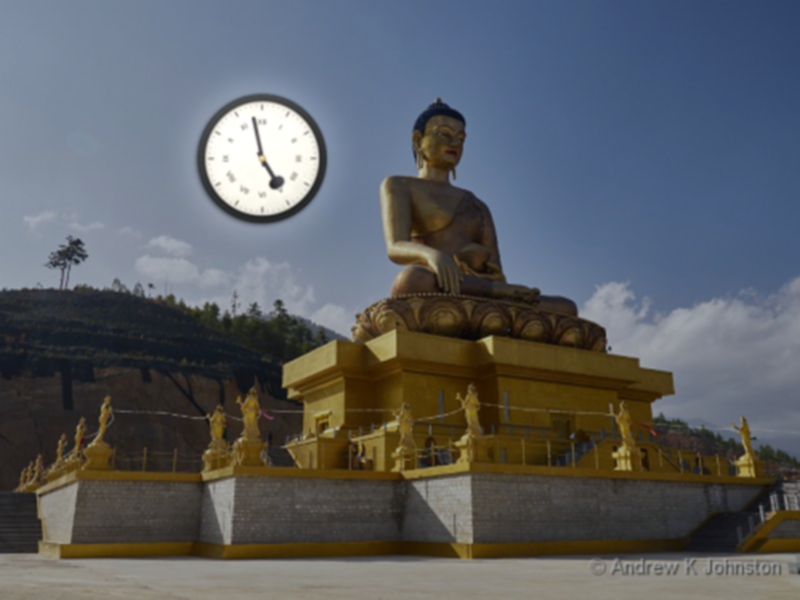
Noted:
4,58
